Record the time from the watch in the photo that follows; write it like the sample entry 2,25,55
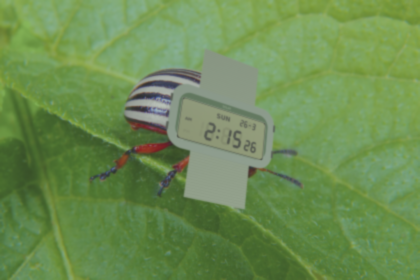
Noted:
2,15,26
